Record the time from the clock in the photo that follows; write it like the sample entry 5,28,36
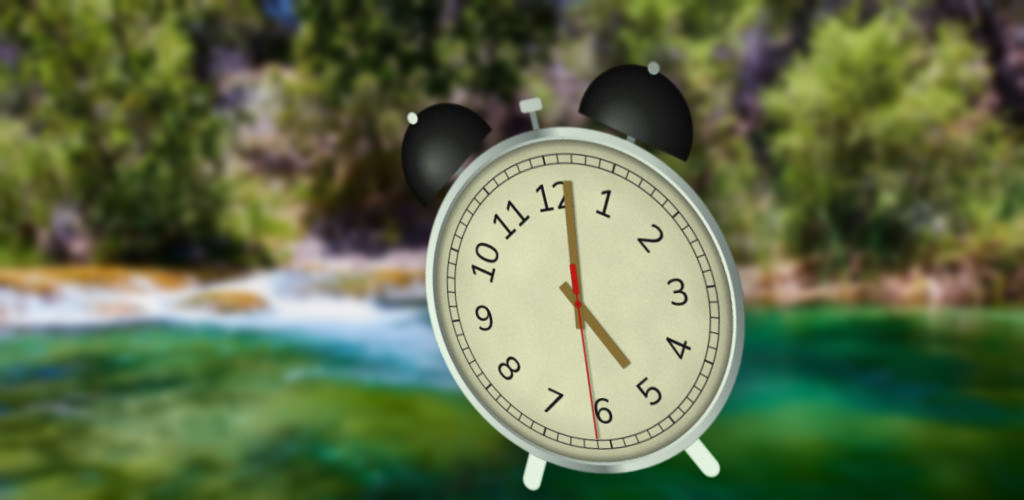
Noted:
5,01,31
